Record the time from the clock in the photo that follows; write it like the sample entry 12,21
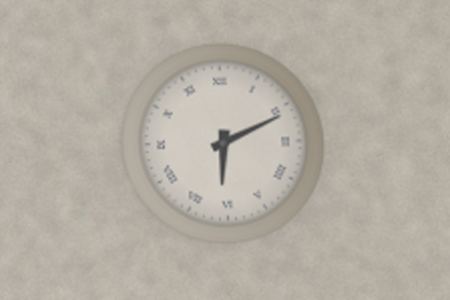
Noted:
6,11
